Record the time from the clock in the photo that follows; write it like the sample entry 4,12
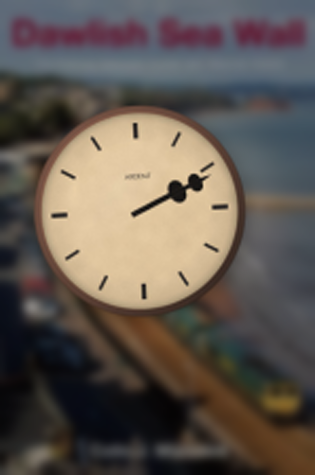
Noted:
2,11
